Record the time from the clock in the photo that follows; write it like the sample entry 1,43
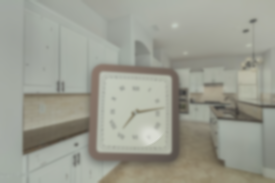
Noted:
7,13
